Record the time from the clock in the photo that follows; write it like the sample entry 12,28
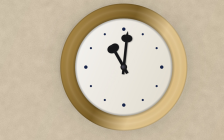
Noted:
11,01
